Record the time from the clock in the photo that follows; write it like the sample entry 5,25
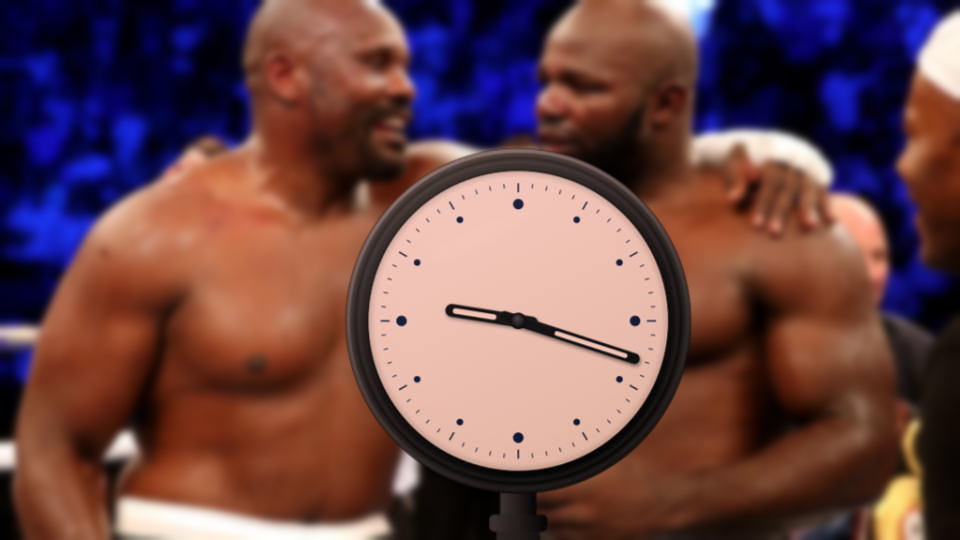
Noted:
9,18
